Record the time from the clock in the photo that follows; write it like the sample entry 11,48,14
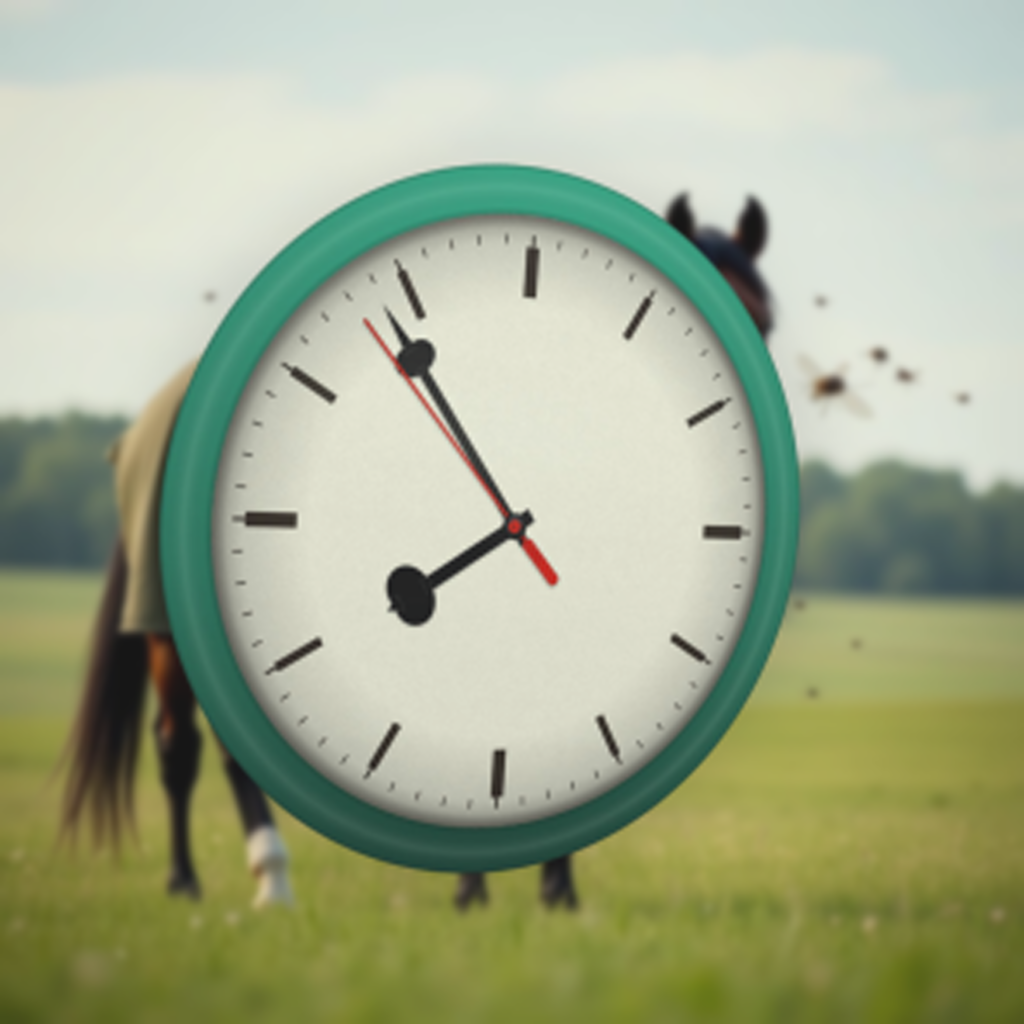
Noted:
7,53,53
